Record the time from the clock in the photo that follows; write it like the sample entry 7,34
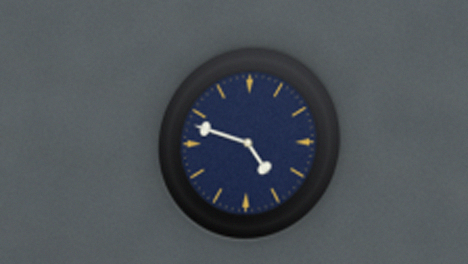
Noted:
4,48
